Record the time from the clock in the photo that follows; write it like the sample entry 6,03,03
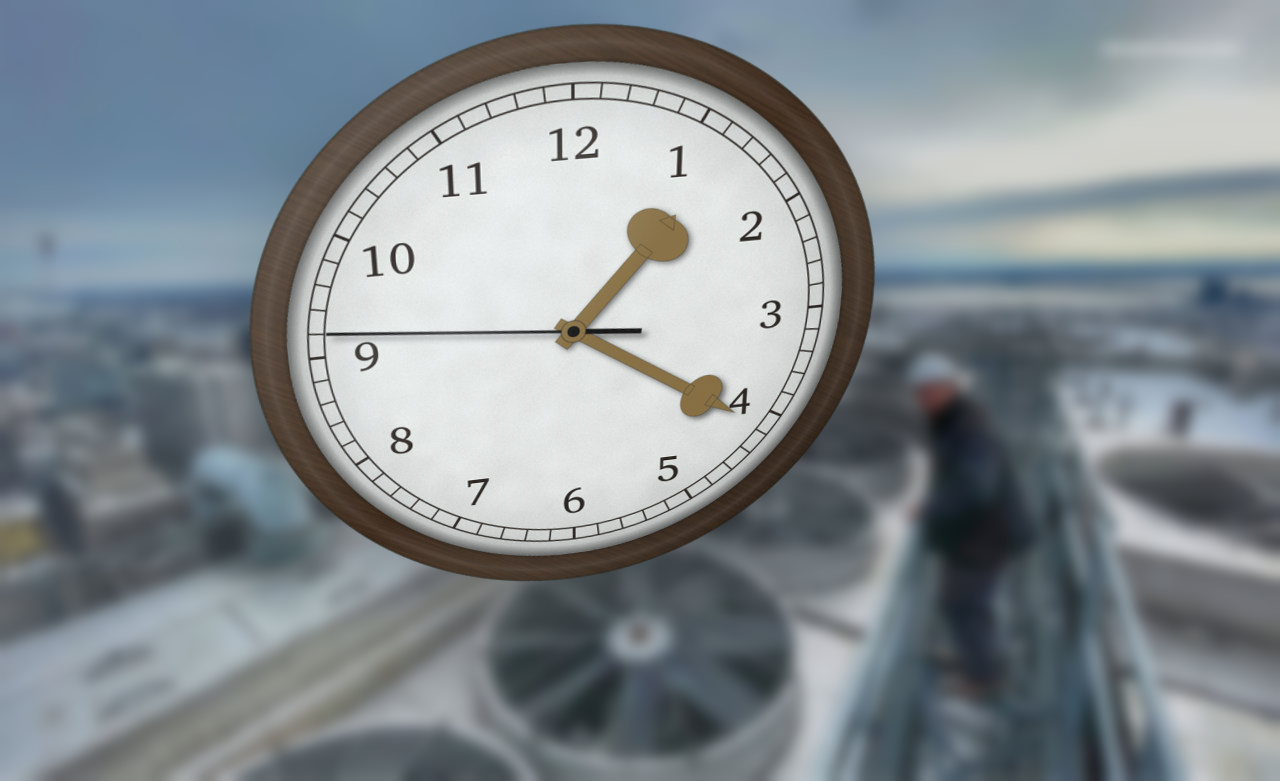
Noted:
1,20,46
